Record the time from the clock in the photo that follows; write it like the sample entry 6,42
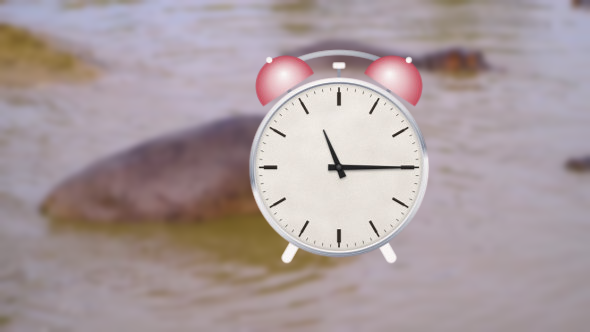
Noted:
11,15
